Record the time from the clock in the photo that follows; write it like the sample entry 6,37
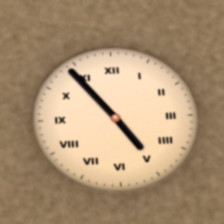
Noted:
4,54
